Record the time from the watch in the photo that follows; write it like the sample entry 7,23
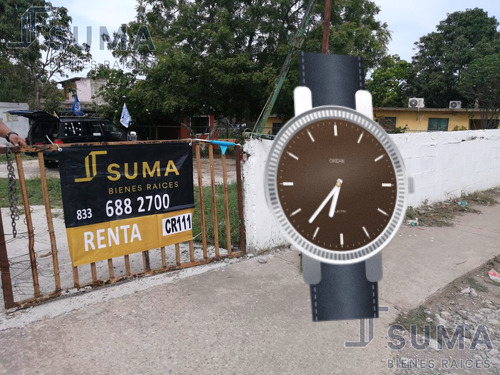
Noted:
6,37
